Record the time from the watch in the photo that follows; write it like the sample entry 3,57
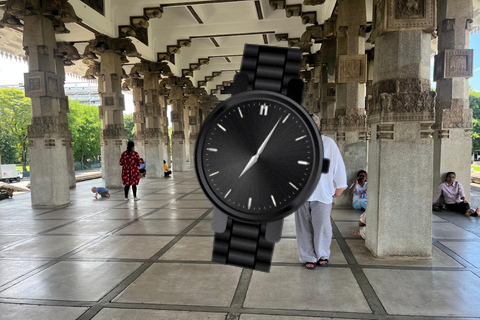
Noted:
7,04
